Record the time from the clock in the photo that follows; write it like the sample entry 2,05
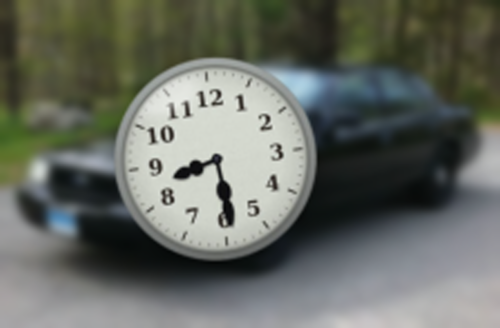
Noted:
8,29
